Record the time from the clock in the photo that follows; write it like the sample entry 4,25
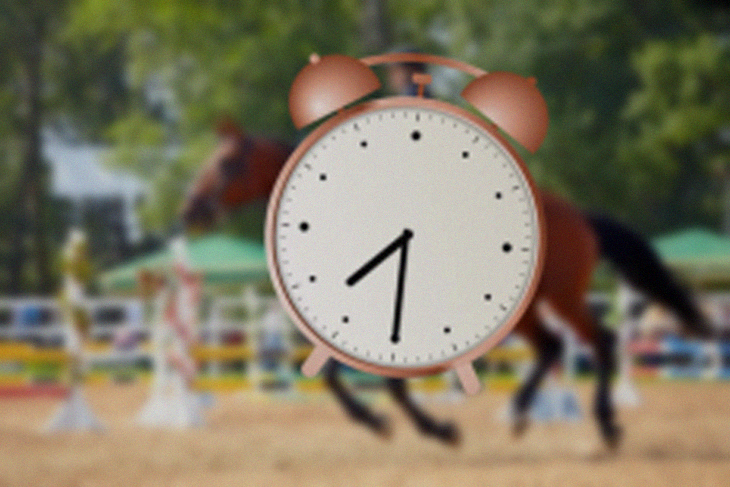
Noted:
7,30
